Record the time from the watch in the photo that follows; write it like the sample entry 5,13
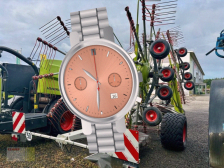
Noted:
10,31
